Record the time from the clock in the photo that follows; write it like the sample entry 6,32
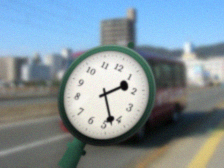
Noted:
1,23
